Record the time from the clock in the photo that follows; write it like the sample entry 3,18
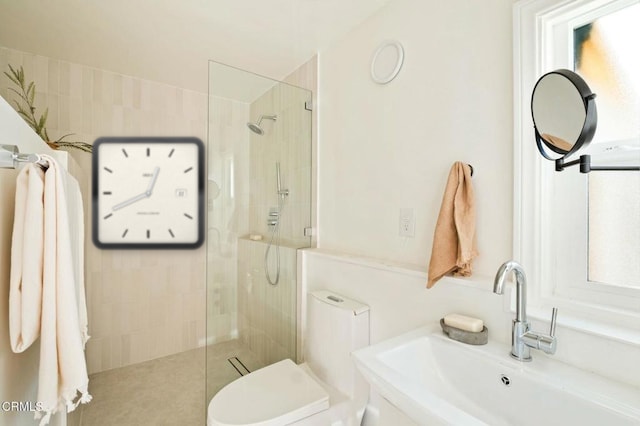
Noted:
12,41
